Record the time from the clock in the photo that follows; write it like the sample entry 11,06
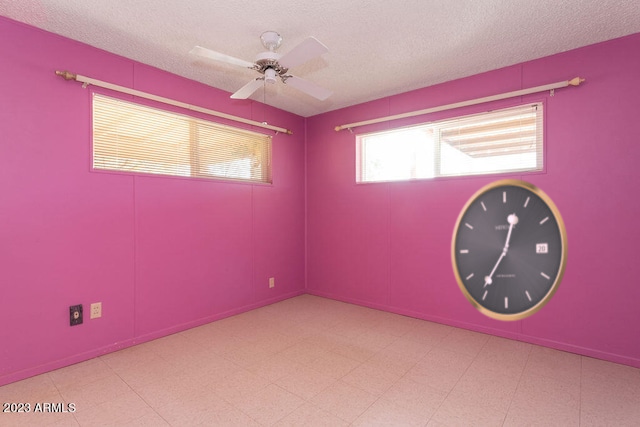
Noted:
12,36
